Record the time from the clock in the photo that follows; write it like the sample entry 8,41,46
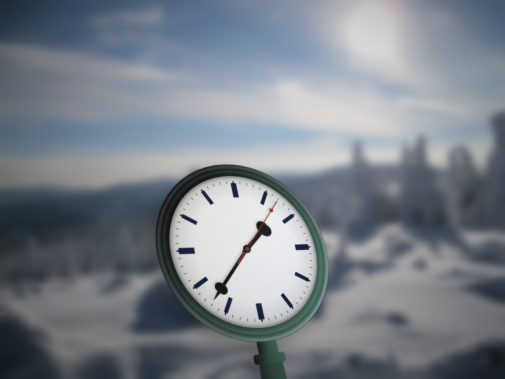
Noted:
1,37,07
